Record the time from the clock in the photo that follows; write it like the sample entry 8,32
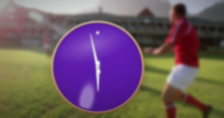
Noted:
5,58
